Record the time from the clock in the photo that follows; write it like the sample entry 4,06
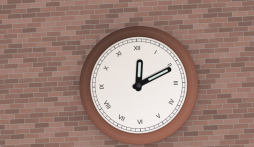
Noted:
12,11
